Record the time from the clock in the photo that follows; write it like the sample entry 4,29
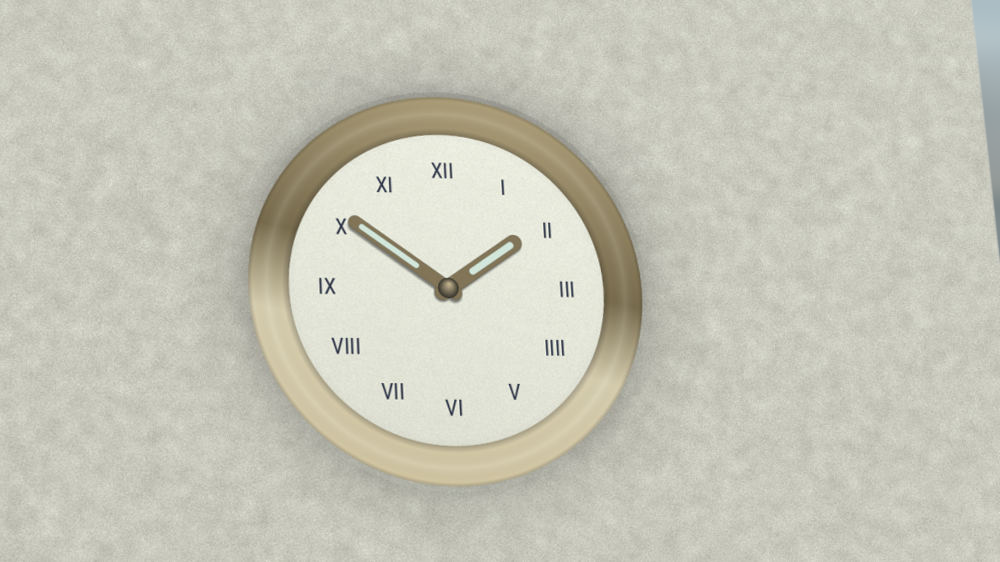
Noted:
1,51
